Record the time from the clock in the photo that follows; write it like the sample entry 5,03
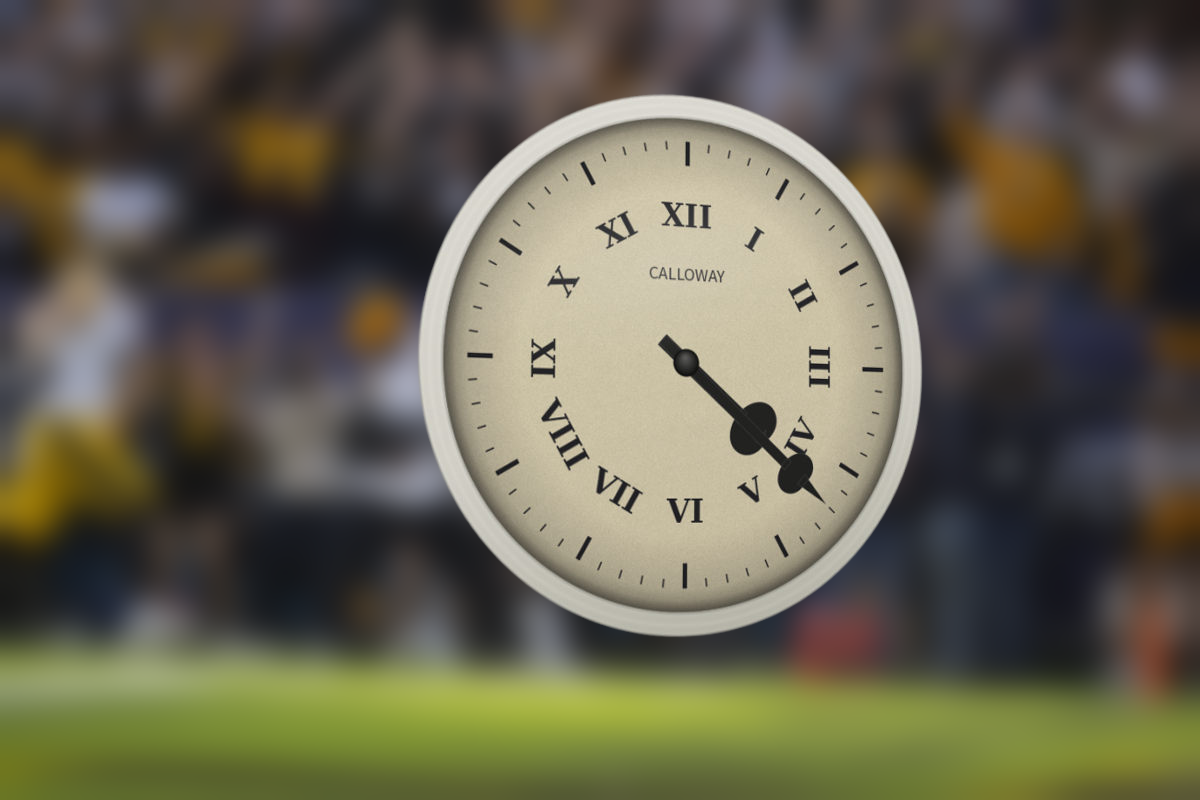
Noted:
4,22
